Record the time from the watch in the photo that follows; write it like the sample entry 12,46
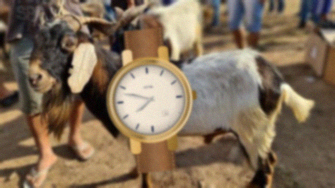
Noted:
7,48
